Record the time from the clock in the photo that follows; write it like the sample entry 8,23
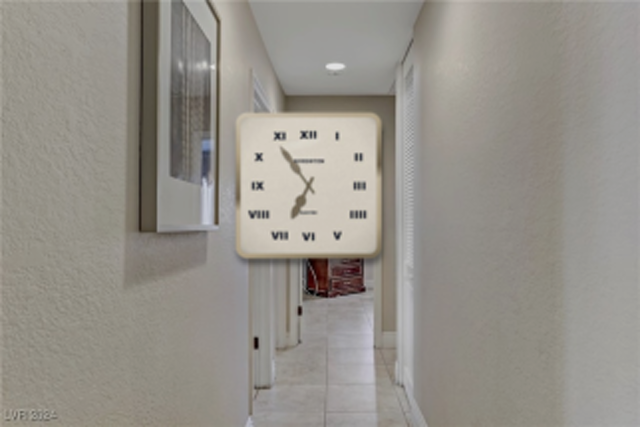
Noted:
6,54
